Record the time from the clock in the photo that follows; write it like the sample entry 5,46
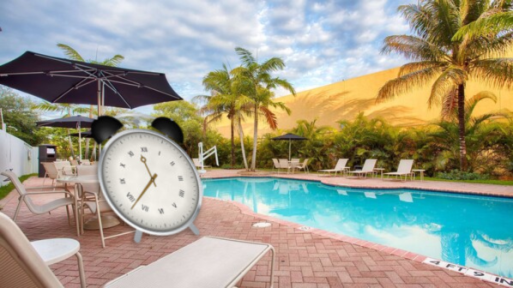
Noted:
11,38
